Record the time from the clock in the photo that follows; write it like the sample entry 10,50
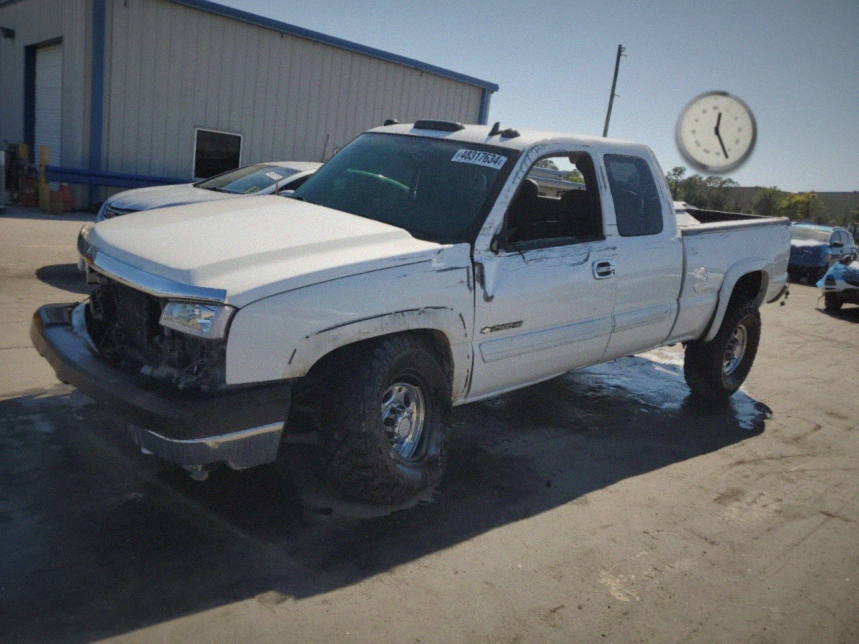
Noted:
12,27
